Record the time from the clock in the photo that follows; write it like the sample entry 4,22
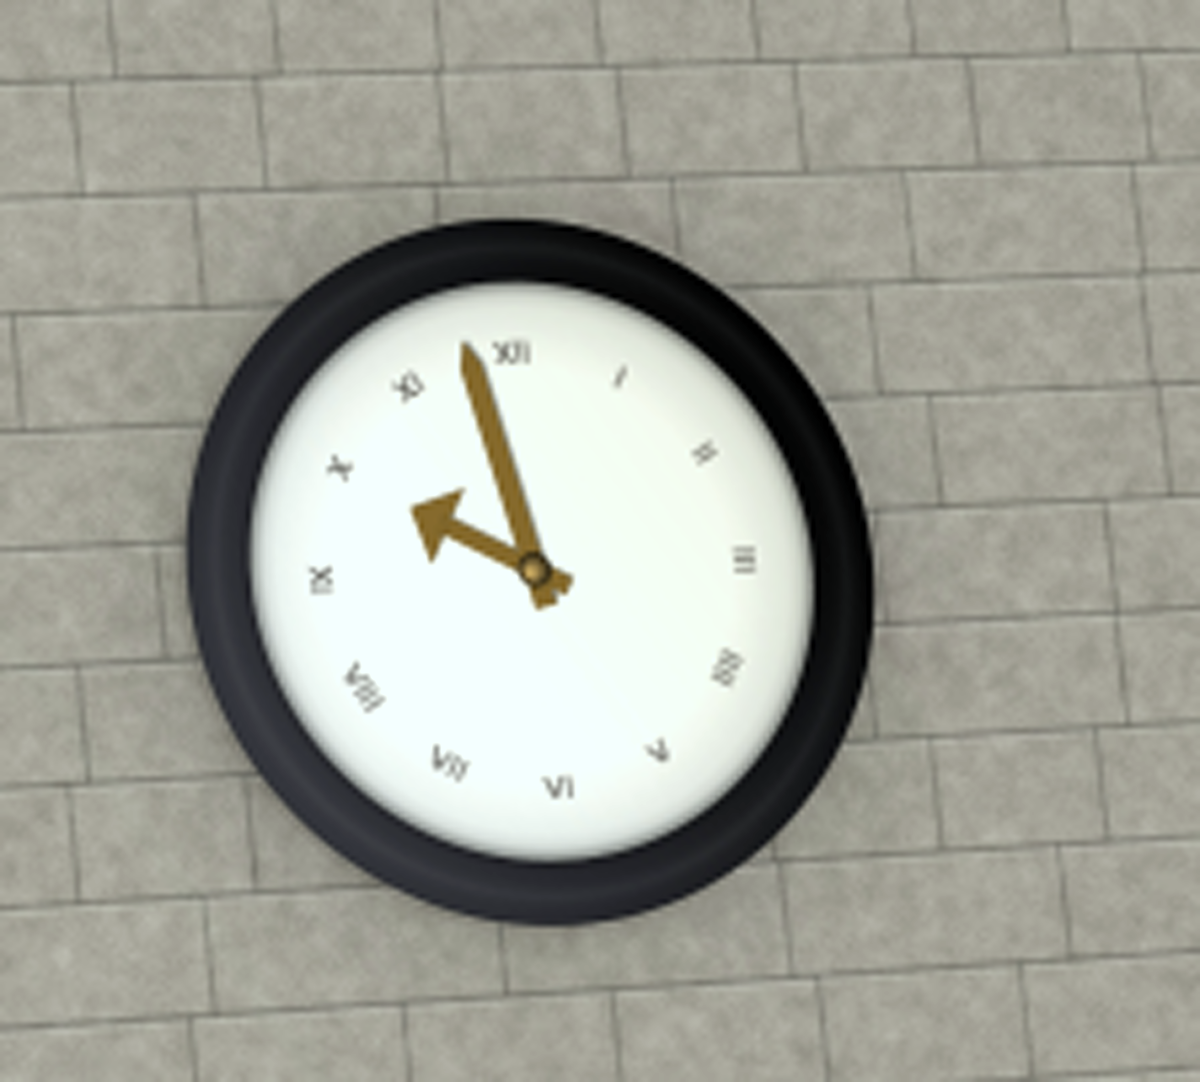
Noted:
9,58
